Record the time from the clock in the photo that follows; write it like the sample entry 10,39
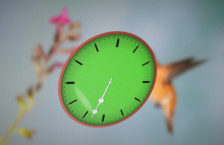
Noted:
6,33
